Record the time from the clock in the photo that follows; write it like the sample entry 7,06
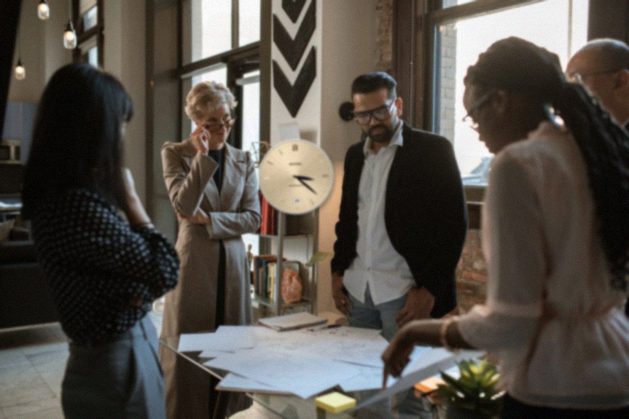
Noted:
3,22
